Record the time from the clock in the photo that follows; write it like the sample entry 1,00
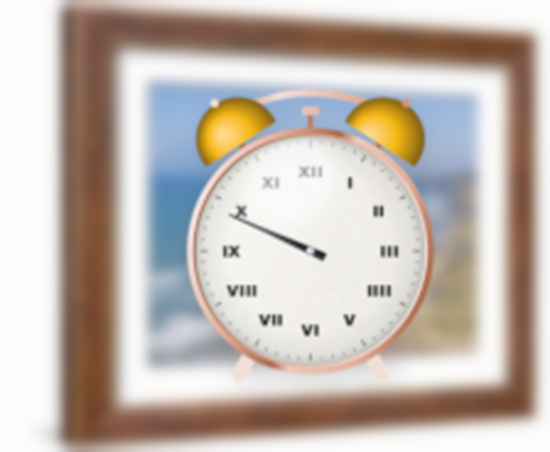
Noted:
9,49
